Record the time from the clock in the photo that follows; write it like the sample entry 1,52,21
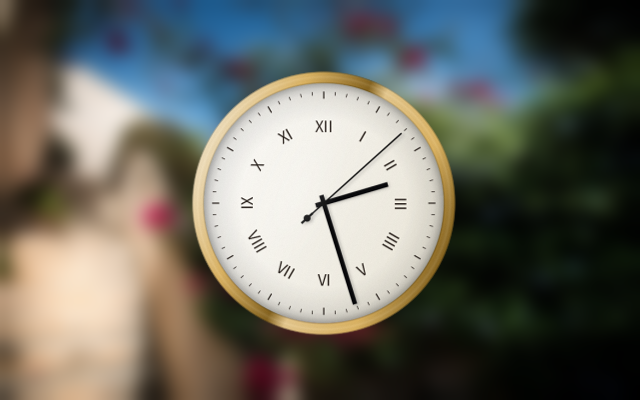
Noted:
2,27,08
